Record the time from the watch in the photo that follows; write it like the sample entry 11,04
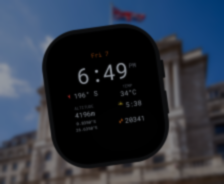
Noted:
6,49
